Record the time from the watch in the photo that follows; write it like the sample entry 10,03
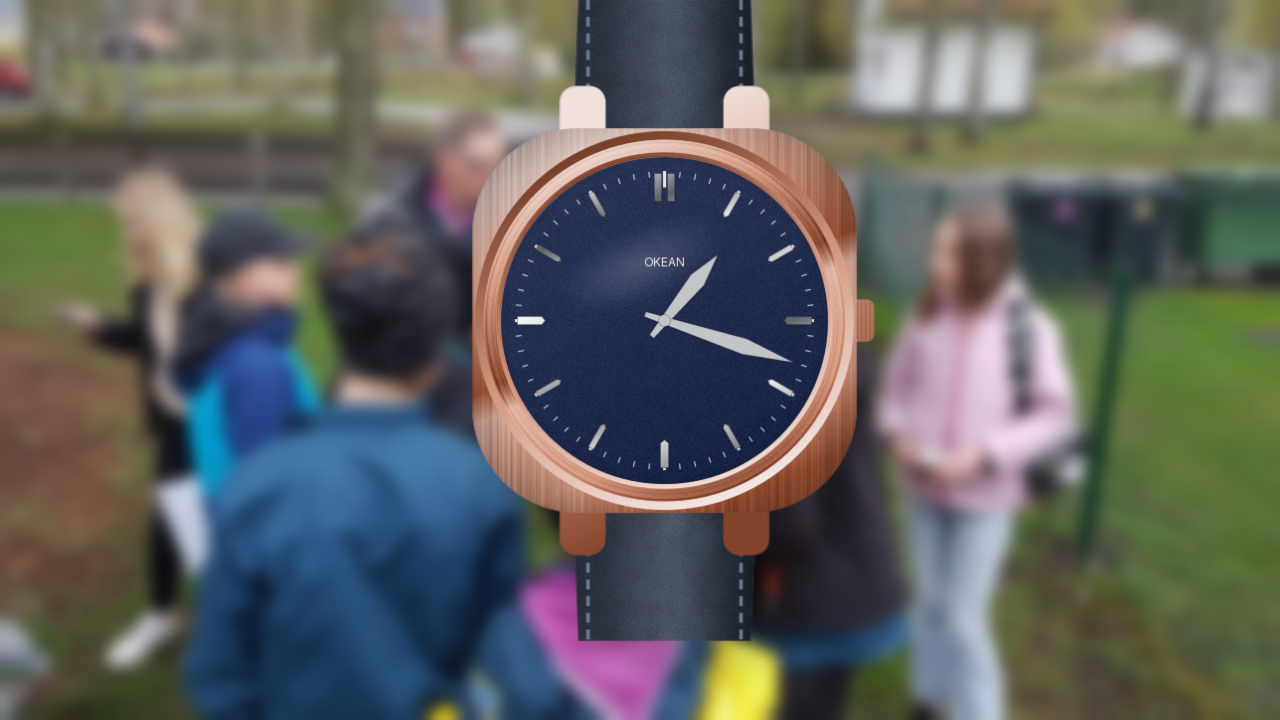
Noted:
1,18
